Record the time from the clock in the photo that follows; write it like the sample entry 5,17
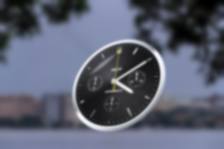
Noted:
4,10
